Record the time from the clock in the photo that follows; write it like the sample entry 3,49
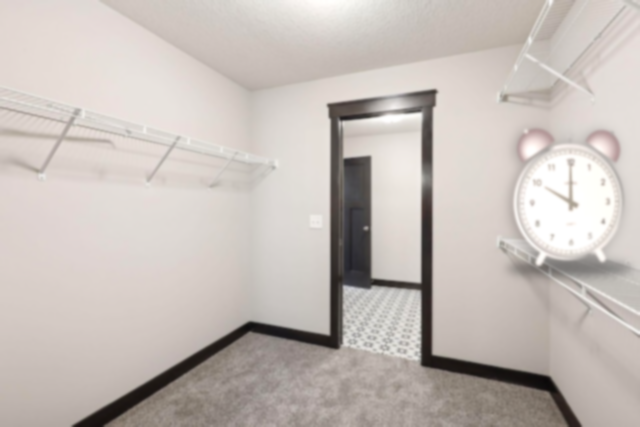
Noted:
10,00
